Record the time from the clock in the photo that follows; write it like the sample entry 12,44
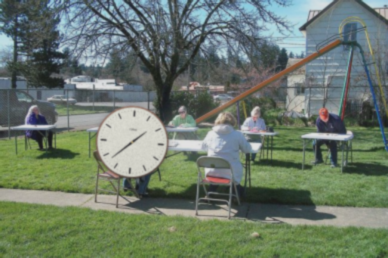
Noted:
1,38
